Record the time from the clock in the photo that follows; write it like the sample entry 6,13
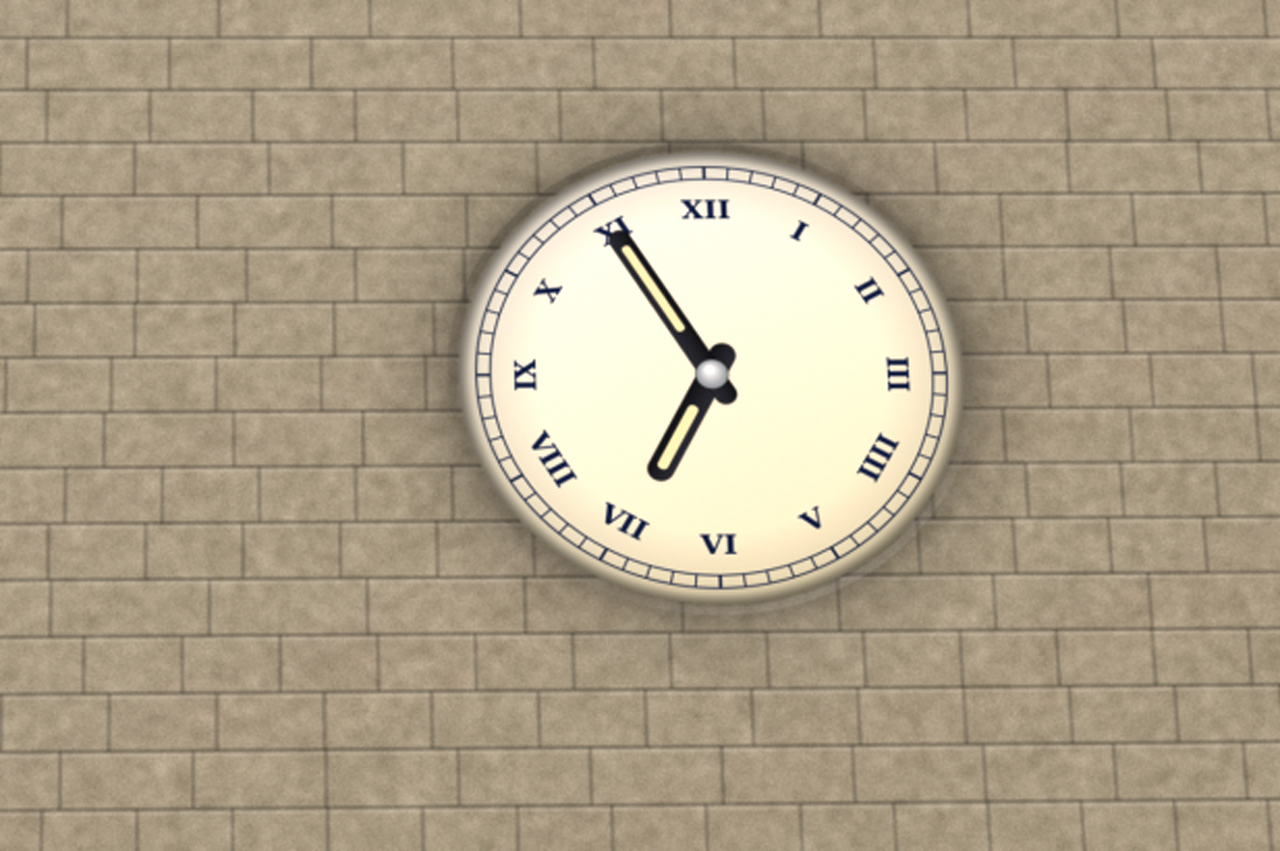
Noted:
6,55
